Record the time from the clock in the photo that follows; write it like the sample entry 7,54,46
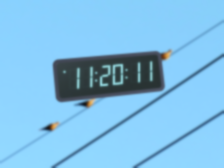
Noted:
11,20,11
